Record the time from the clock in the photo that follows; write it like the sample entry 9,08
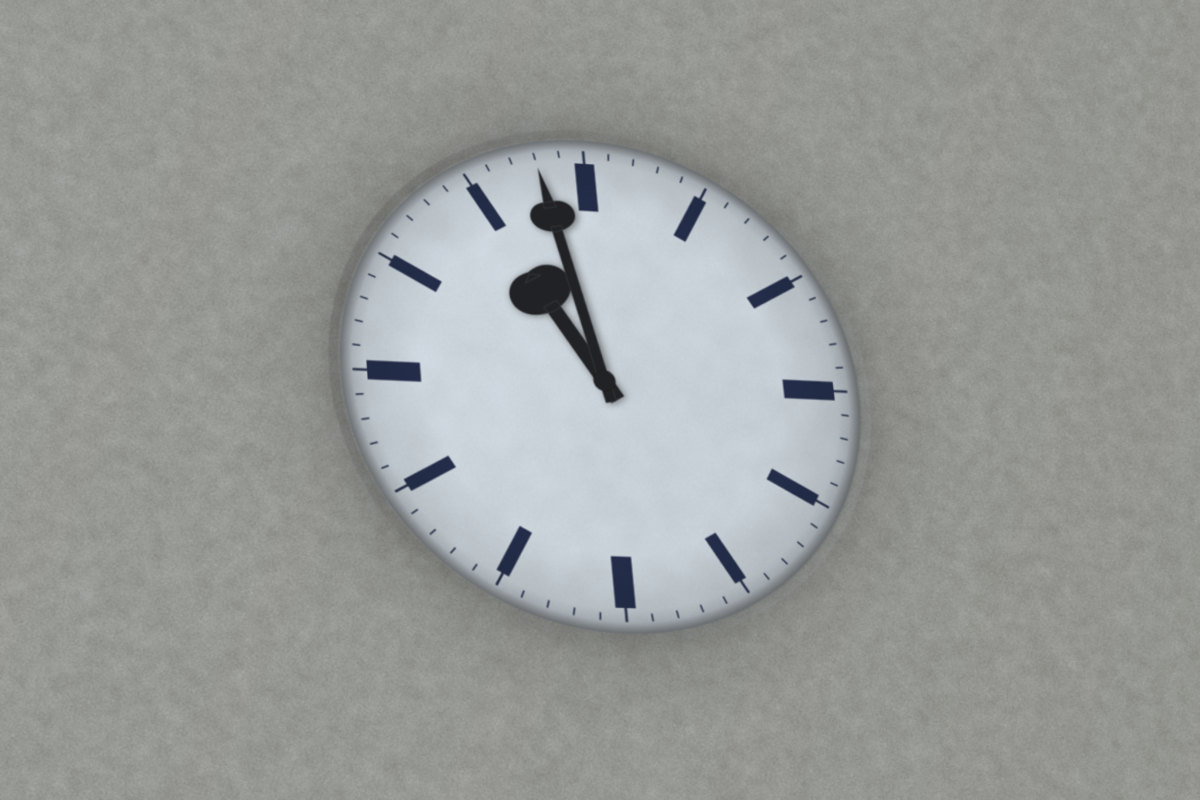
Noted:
10,58
